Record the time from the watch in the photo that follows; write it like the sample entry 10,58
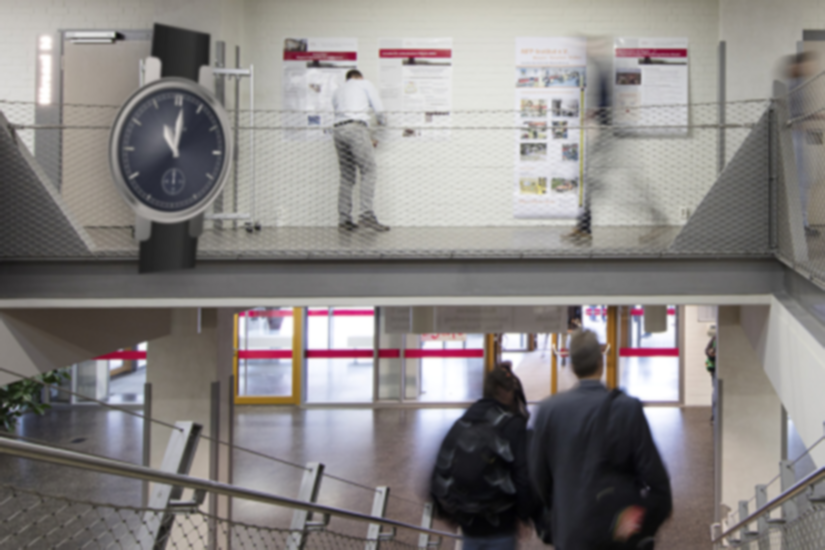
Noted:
11,01
